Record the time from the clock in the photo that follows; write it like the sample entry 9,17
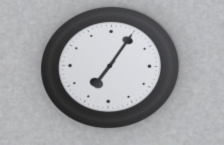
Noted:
7,05
